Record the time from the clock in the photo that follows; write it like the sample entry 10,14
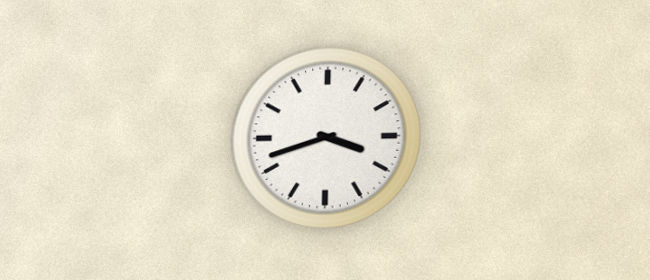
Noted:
3,42
